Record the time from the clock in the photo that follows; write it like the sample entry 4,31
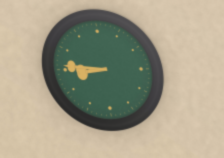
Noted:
8,46
